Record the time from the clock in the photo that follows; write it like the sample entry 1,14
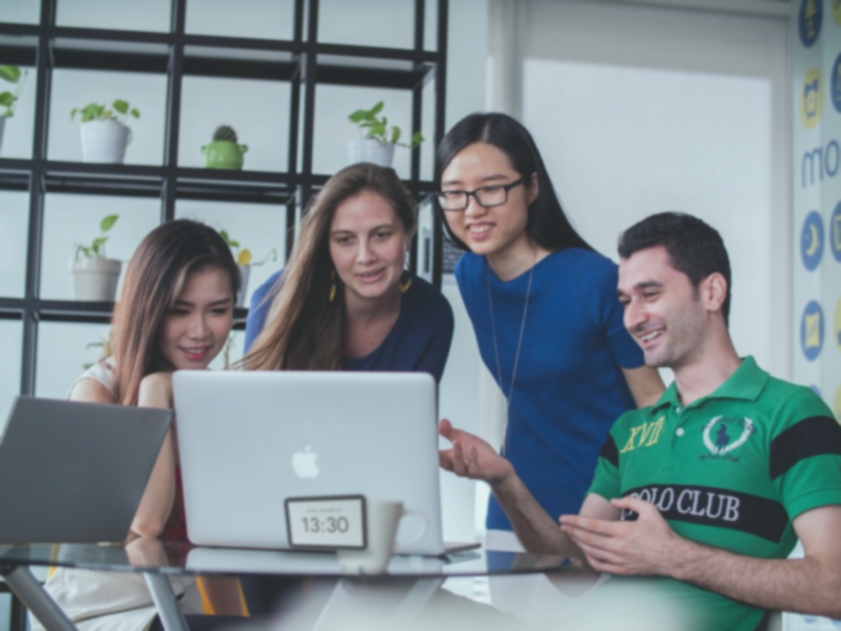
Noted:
13,30
